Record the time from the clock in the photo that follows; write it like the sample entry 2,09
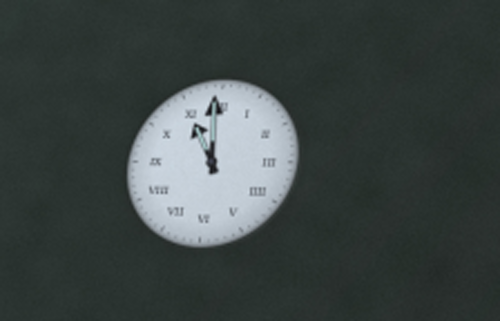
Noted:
10,59
